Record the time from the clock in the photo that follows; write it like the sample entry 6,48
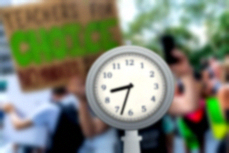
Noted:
8,33
